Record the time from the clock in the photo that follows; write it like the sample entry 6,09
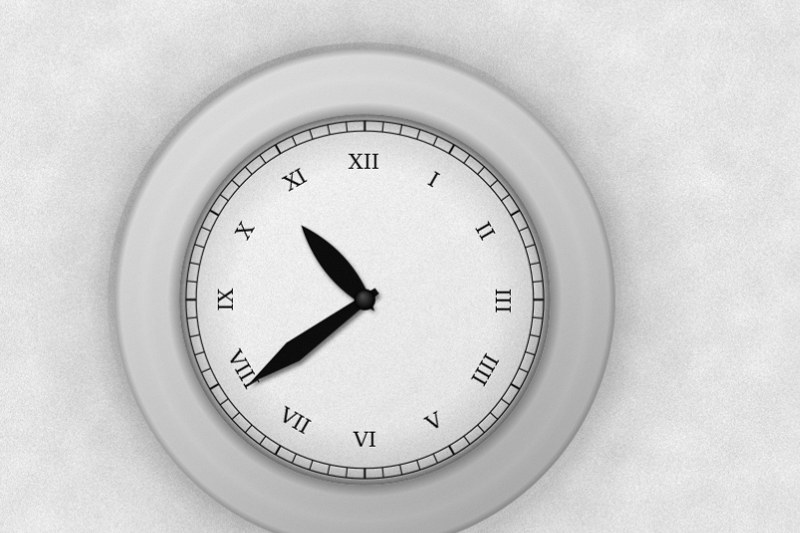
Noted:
10,39
